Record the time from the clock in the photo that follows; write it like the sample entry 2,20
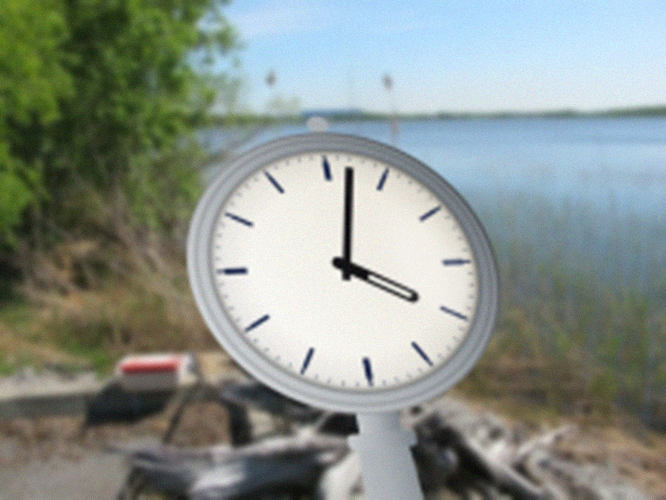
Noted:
4,02
